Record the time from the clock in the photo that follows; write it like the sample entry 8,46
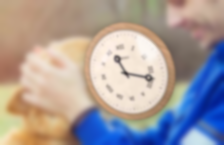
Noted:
11,18
